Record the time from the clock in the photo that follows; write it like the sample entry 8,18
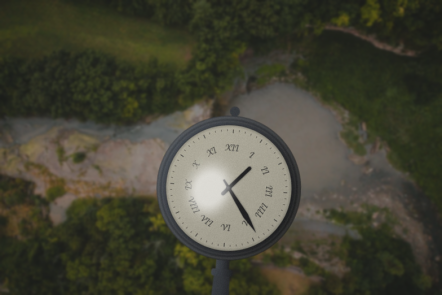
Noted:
1,24
